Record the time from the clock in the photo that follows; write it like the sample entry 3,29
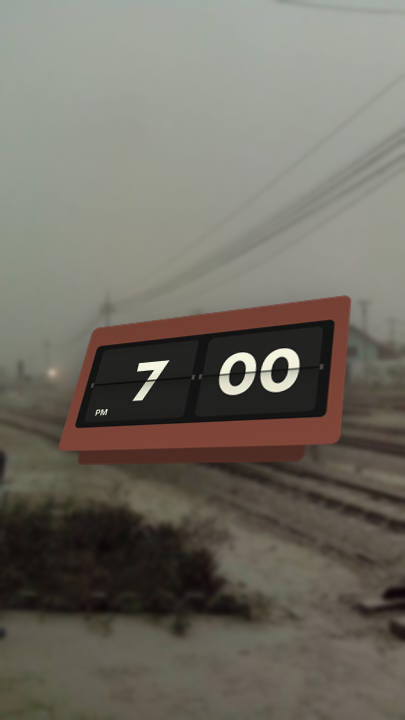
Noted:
7,00
